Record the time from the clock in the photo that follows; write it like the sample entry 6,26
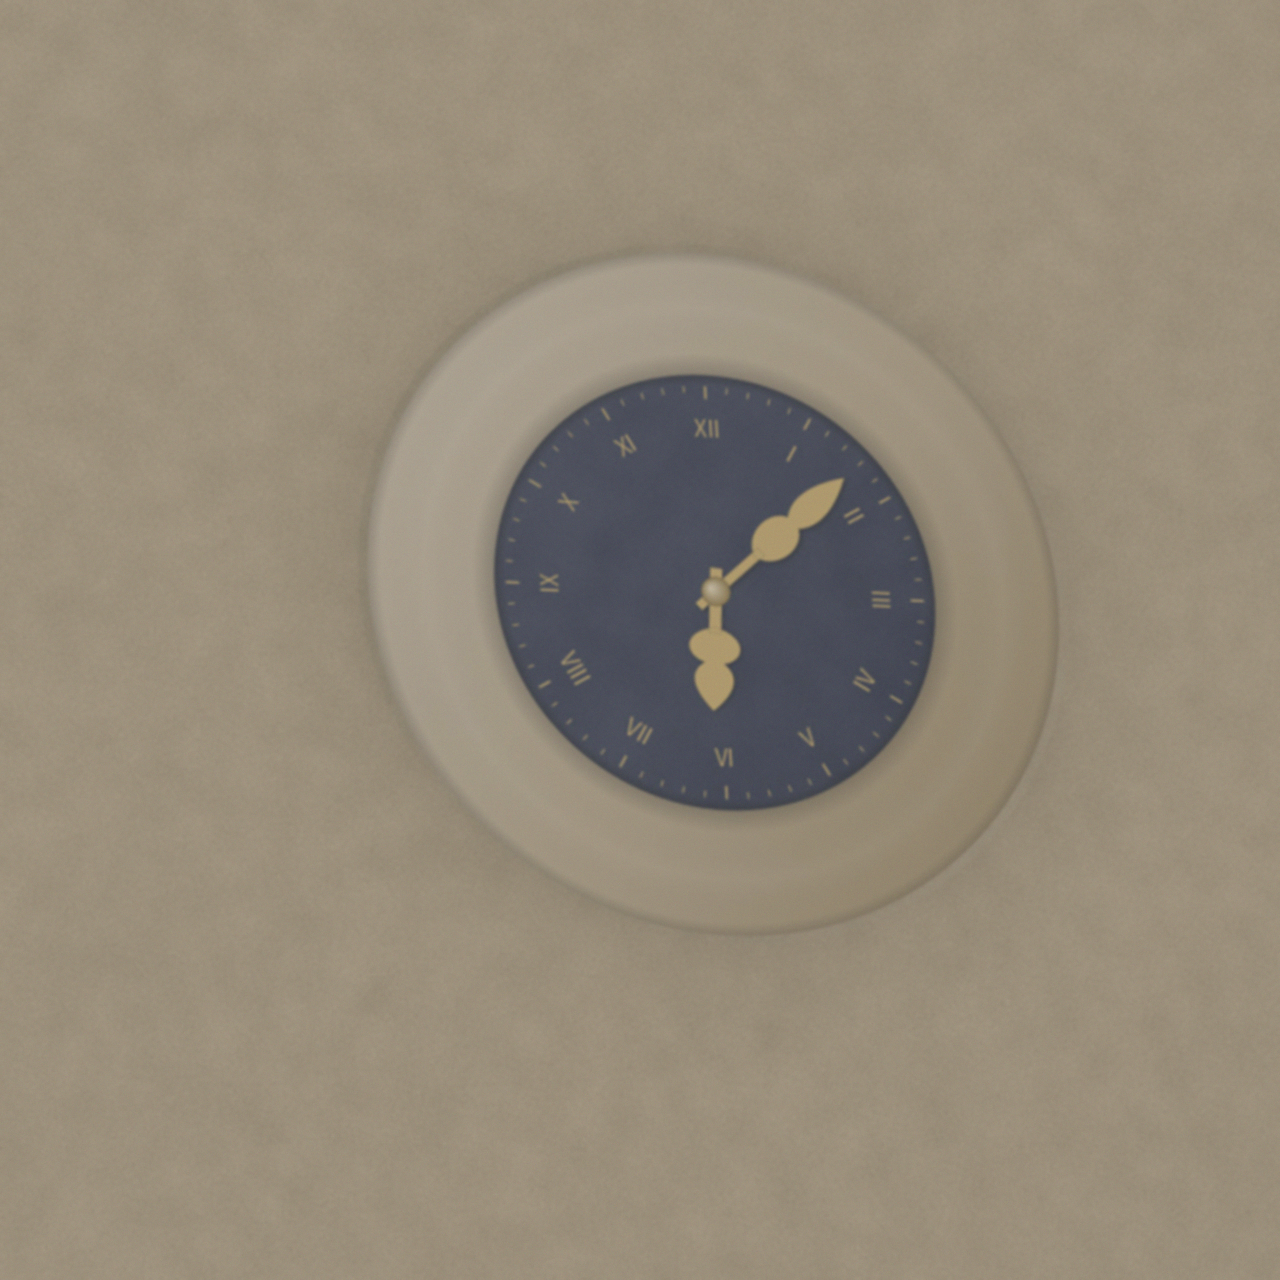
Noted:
6,08
